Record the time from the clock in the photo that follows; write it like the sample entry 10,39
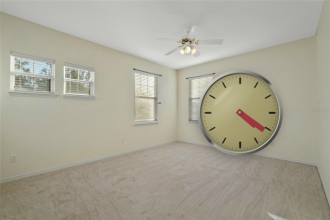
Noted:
4,21
